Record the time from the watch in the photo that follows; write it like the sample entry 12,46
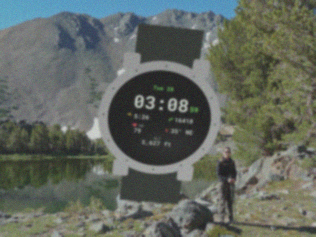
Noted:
3,08
